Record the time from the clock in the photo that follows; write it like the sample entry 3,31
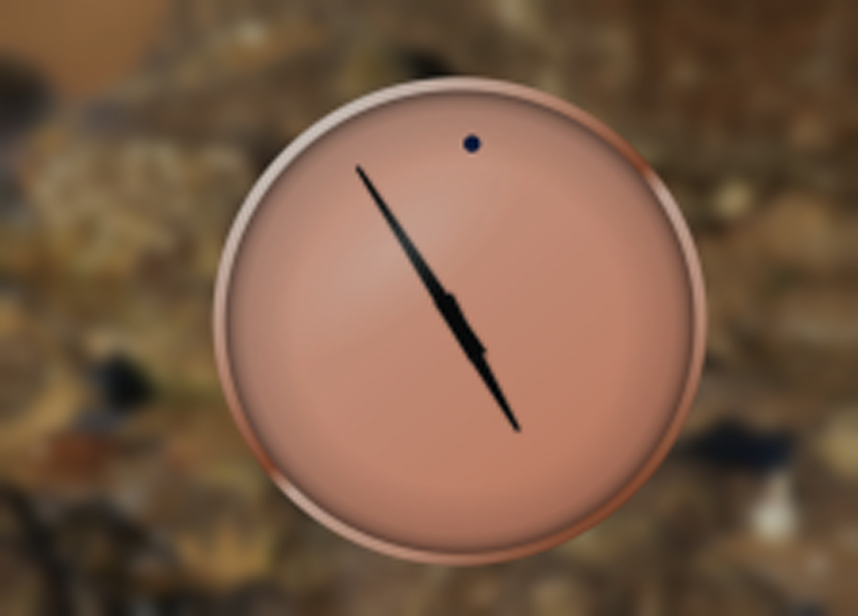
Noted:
4,54
